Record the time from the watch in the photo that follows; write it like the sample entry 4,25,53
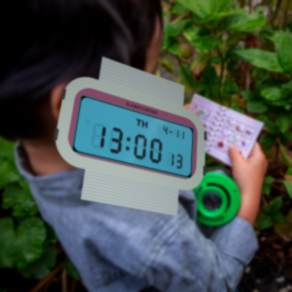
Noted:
13,00,13
